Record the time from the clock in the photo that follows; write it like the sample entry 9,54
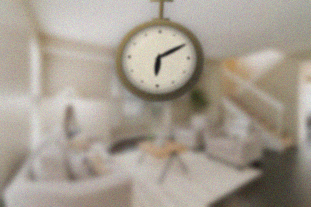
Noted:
6,10
